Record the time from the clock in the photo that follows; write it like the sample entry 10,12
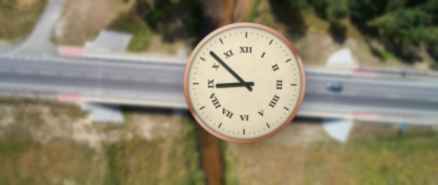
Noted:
8,52
